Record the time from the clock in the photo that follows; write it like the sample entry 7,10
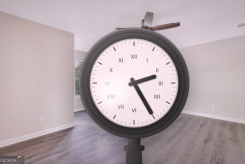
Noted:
2,25
